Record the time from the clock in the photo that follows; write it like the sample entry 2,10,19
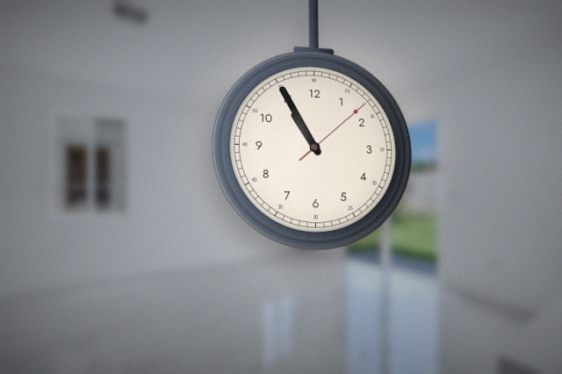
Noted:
10,55,08
